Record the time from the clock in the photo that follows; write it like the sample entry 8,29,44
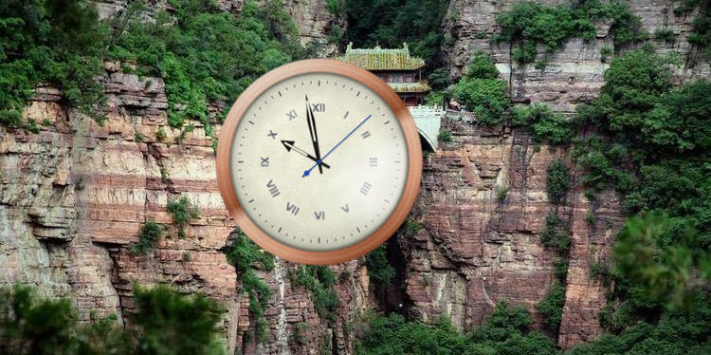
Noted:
9,58,08
